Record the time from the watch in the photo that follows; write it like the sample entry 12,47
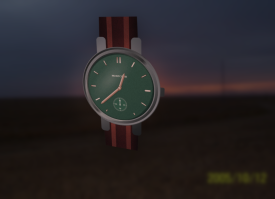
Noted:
12,38
